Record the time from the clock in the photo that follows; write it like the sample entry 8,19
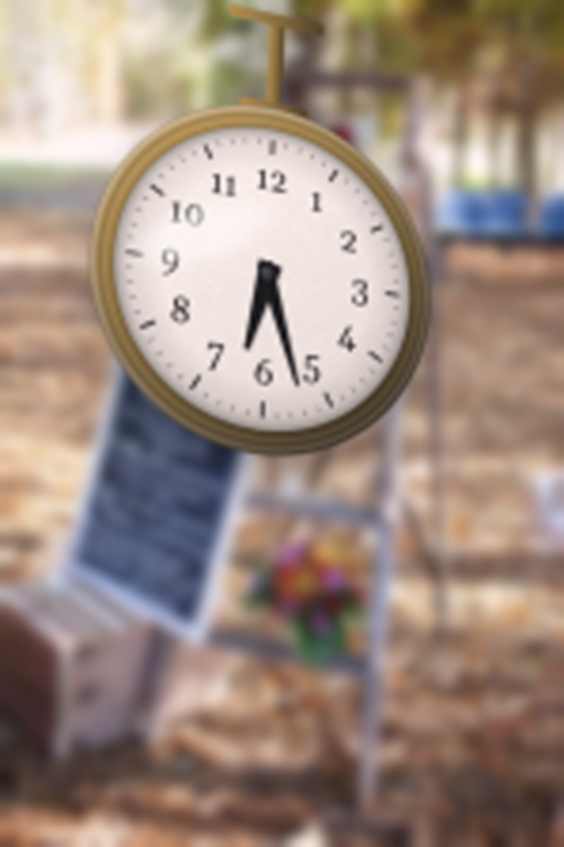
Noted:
6,27
